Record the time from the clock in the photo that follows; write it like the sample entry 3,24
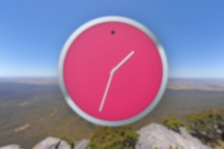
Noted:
1,33
